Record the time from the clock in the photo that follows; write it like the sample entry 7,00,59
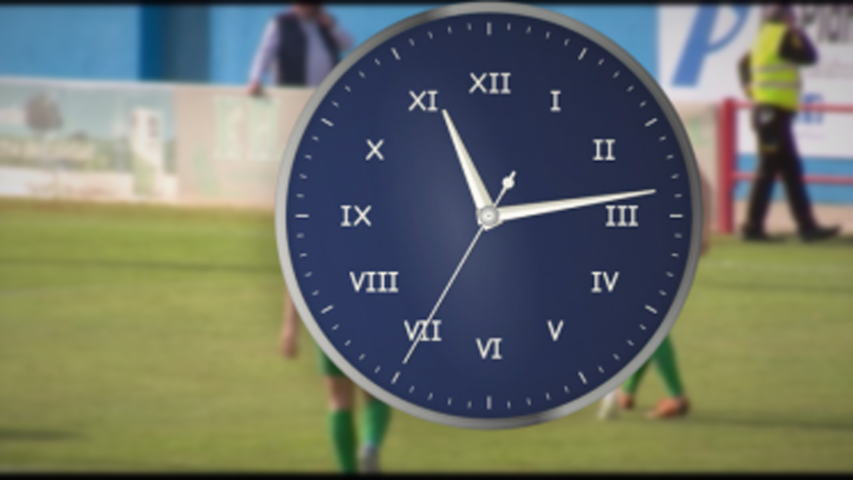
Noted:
11,13,35
